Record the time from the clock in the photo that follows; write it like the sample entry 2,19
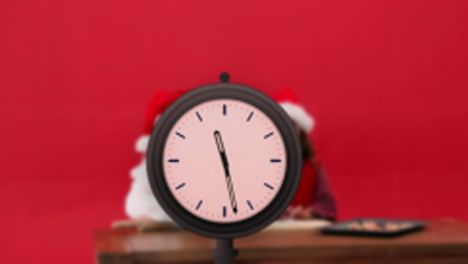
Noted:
11,28
